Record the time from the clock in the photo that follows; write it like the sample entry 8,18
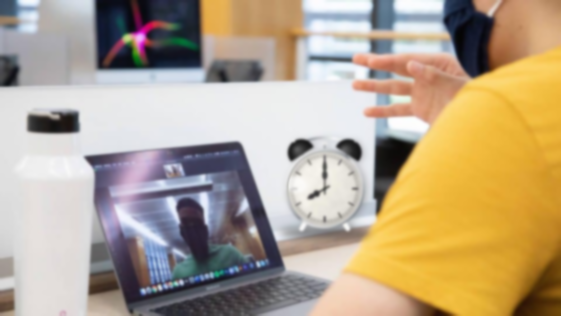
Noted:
8,00
